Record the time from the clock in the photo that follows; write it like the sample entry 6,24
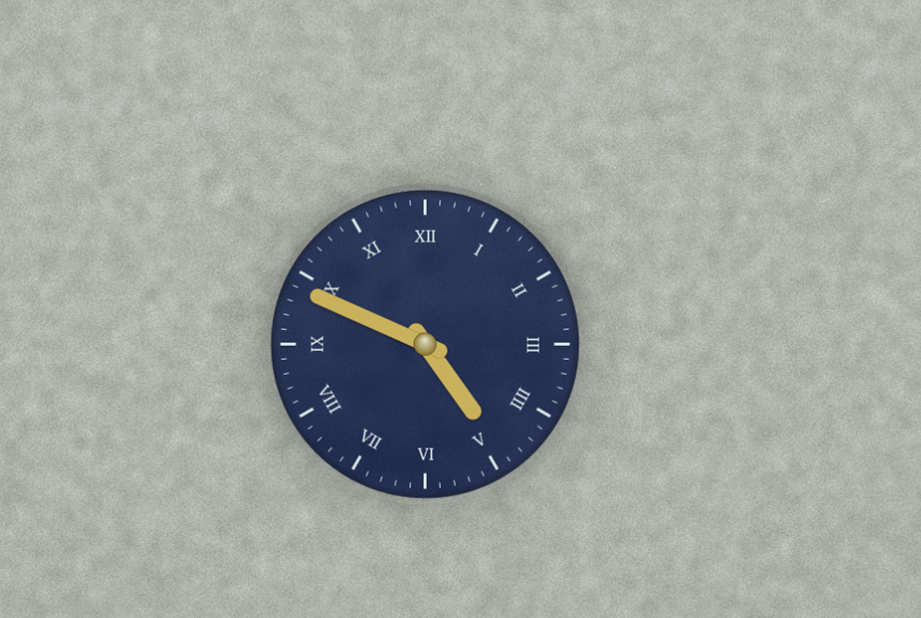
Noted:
4,49
